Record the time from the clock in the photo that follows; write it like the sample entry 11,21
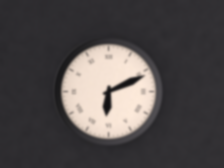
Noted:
6,11
